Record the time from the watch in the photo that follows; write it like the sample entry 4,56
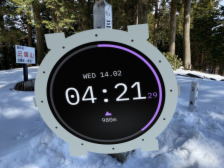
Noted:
4,21
